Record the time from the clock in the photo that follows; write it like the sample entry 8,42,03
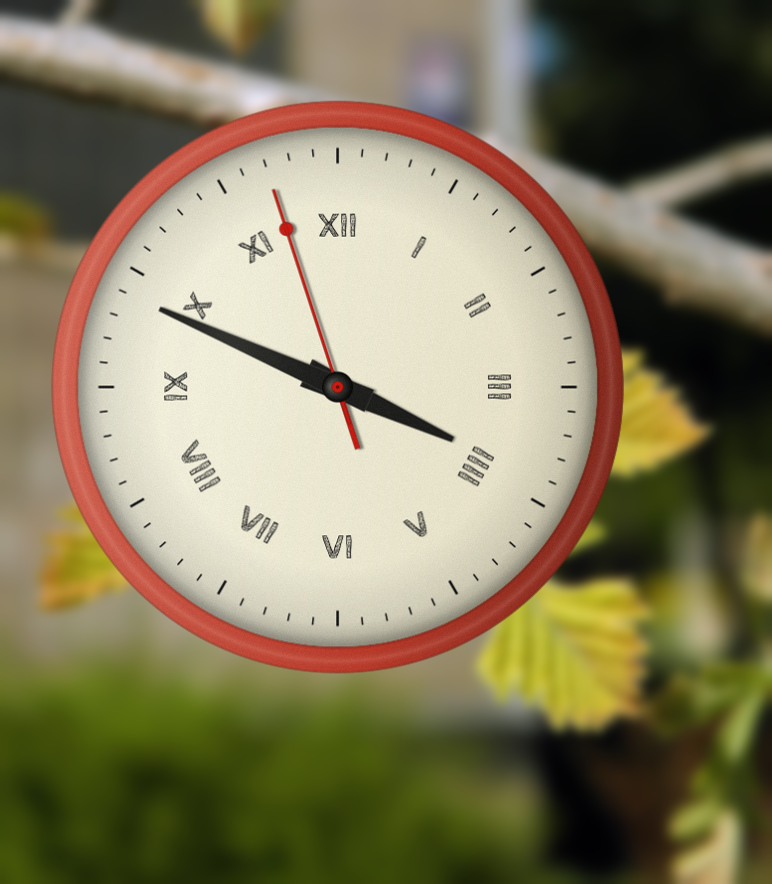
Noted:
3,48,57
